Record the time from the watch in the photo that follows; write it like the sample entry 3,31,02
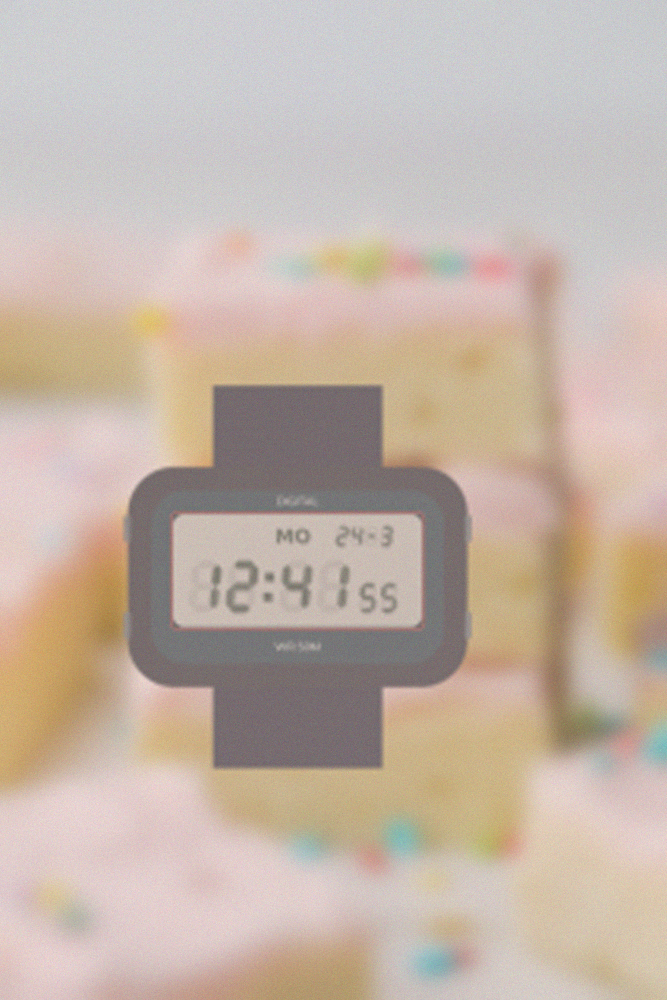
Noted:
12,41,55
